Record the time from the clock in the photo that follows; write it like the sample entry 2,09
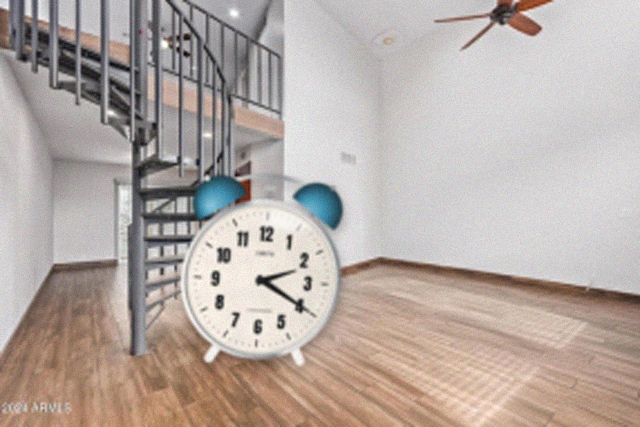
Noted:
2,20
